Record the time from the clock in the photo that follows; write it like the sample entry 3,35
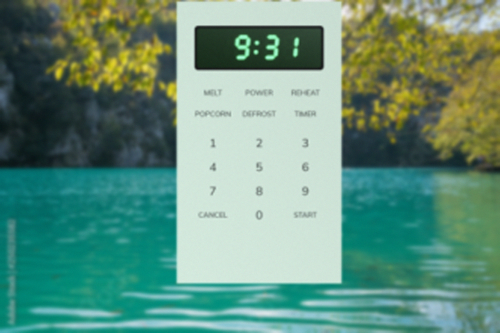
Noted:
9,31
